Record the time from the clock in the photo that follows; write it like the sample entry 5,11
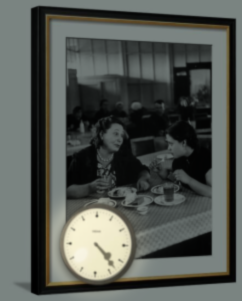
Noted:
4,23
